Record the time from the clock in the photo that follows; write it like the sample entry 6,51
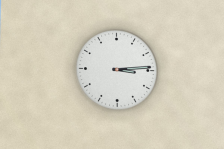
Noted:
3,14
